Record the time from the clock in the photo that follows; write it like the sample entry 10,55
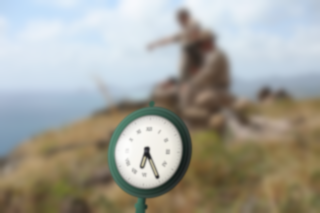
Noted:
6,25
